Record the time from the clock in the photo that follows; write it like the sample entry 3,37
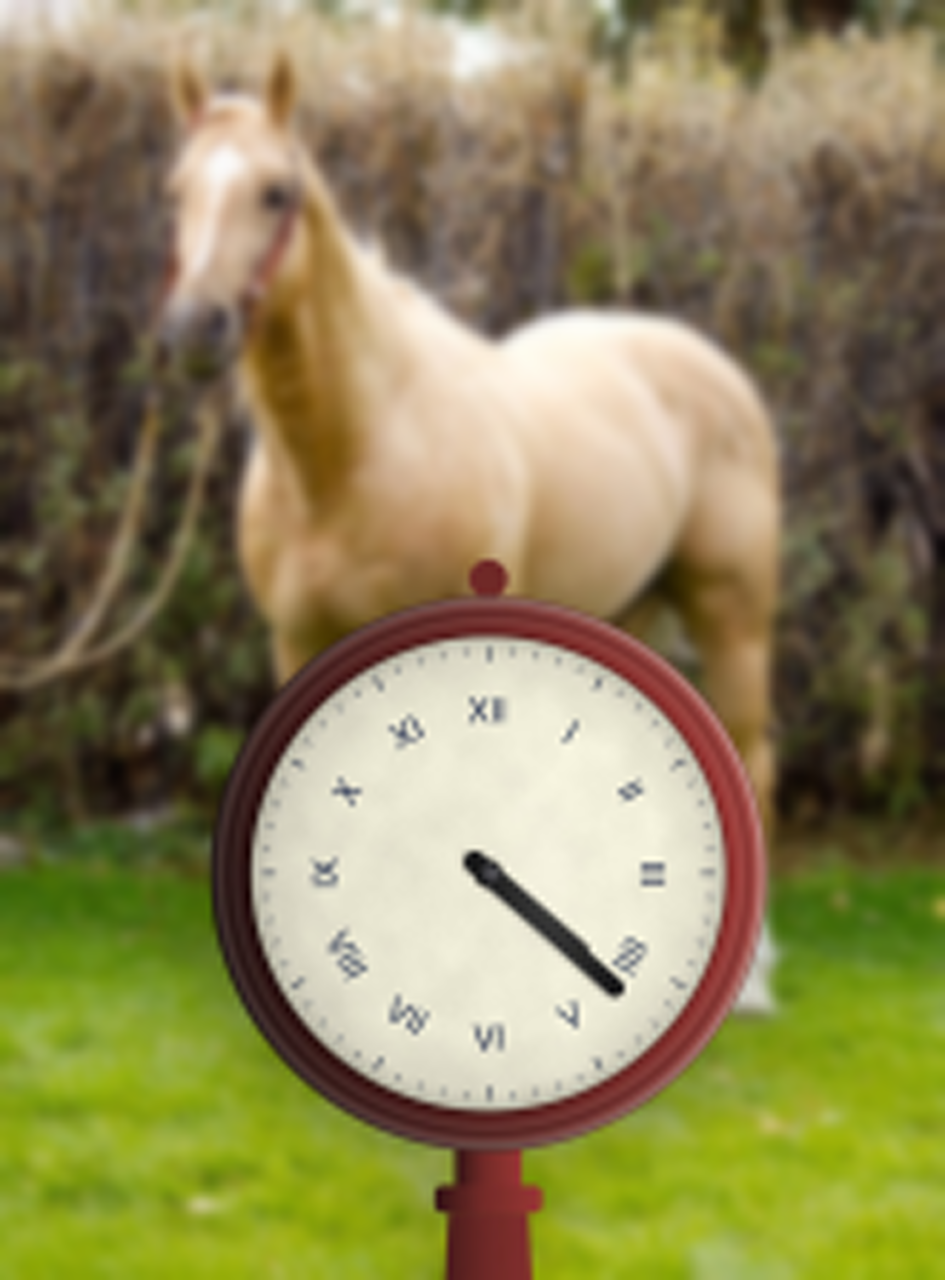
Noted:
4,22
